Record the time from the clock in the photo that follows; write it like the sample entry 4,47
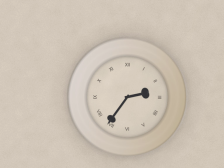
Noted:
2,36
